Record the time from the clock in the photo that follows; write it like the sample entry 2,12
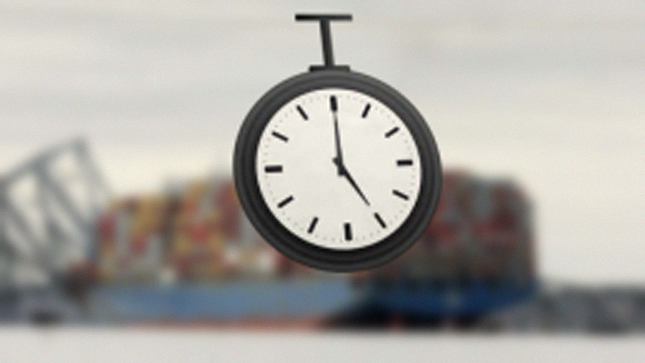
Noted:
5,00
